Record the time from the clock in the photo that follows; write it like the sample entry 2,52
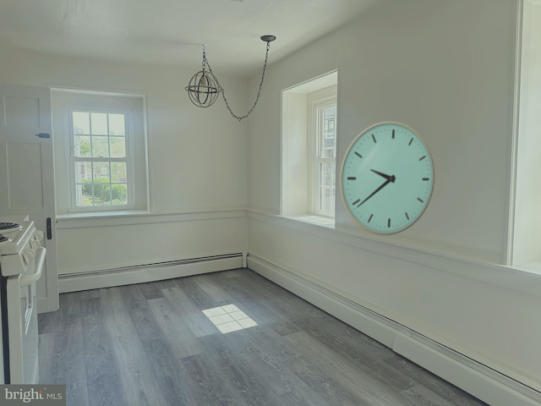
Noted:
9,39
